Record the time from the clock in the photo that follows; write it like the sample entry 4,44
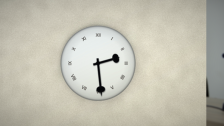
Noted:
2,29
